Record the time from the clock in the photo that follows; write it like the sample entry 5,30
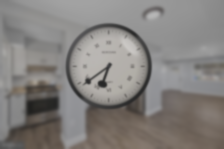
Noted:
6,39
